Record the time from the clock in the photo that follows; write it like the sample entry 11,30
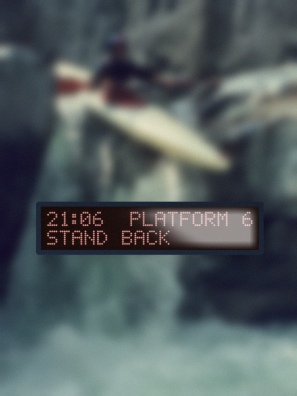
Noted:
21,06
